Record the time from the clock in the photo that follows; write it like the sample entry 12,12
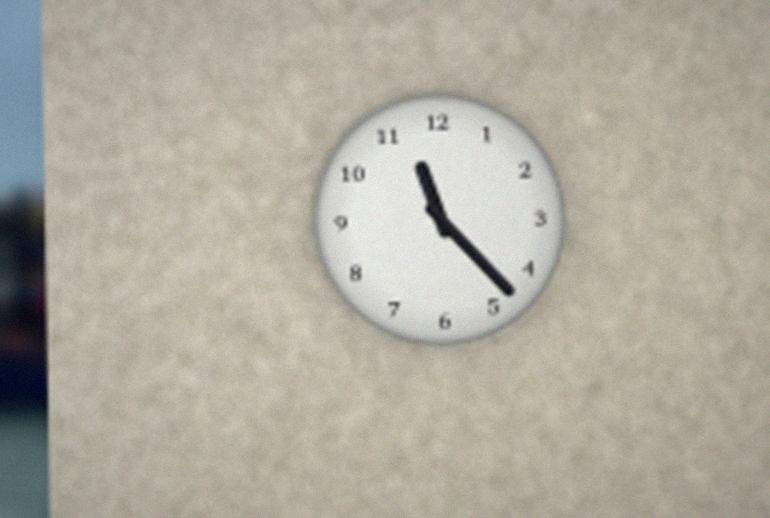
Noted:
11,23
